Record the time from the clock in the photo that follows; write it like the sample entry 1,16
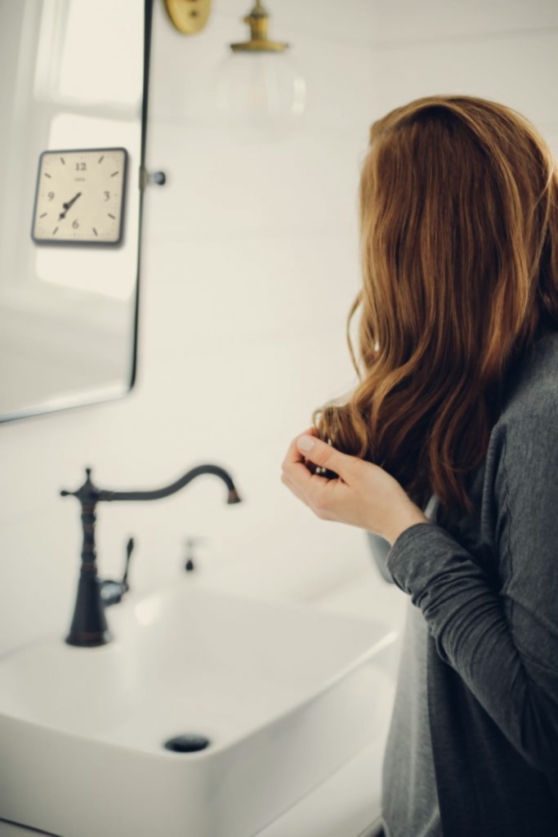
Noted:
7,36
